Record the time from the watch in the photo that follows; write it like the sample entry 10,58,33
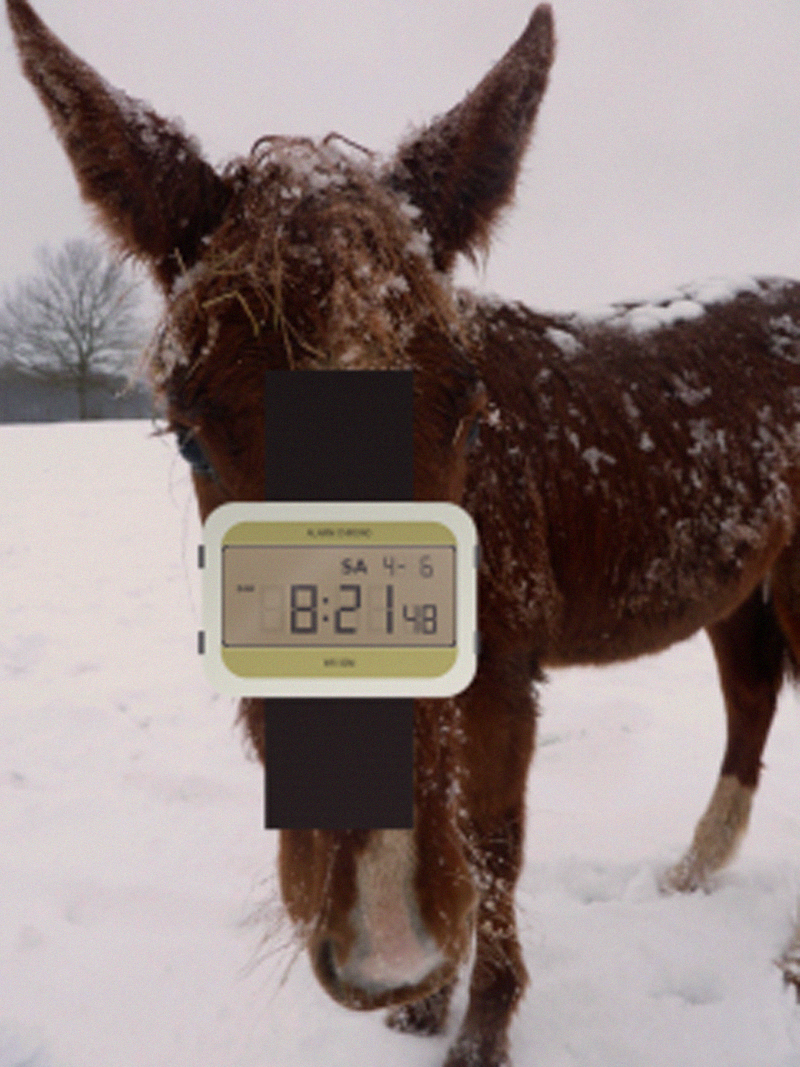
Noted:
8,21,48
